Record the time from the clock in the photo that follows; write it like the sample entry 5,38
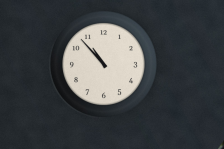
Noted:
10,53
